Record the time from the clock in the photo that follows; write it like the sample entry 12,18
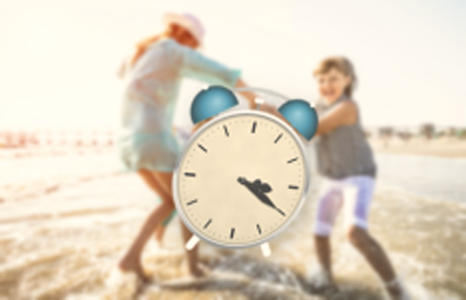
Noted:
3,20
